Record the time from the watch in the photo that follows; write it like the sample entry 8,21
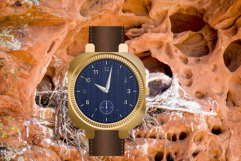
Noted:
10,02
